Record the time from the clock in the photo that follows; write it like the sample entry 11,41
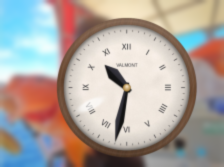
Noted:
10,32
